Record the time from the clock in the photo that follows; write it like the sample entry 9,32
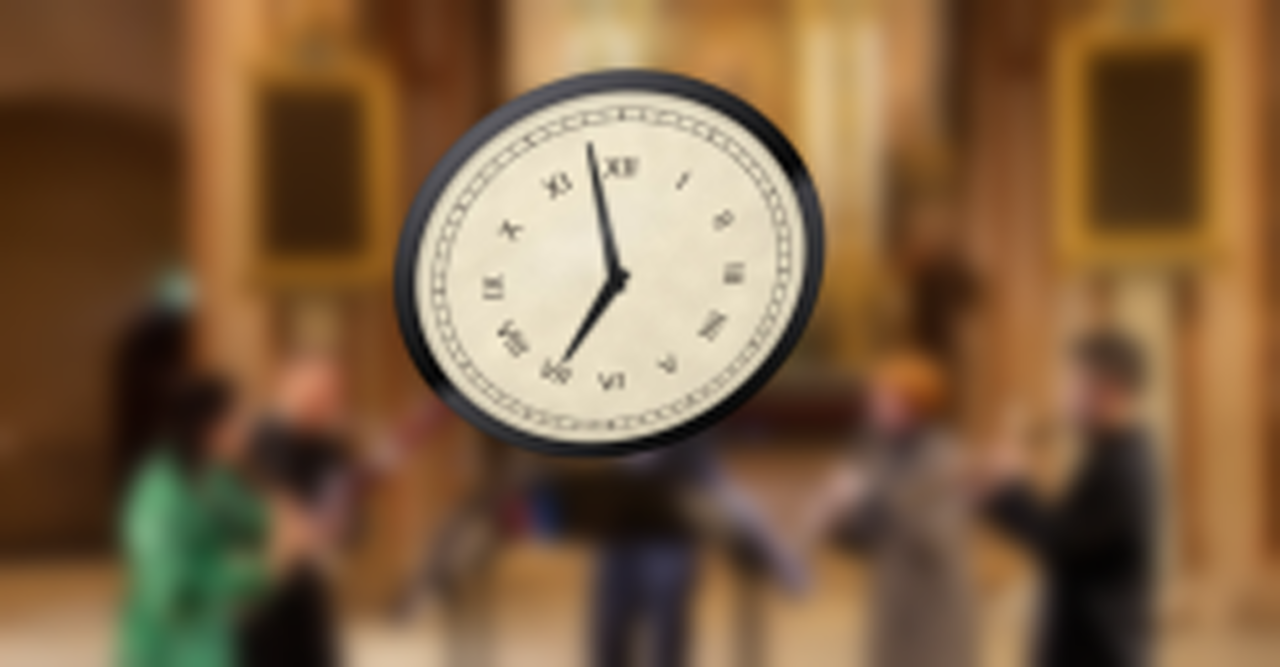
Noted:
6,58
